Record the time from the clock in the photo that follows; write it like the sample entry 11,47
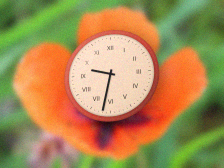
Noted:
9,32
